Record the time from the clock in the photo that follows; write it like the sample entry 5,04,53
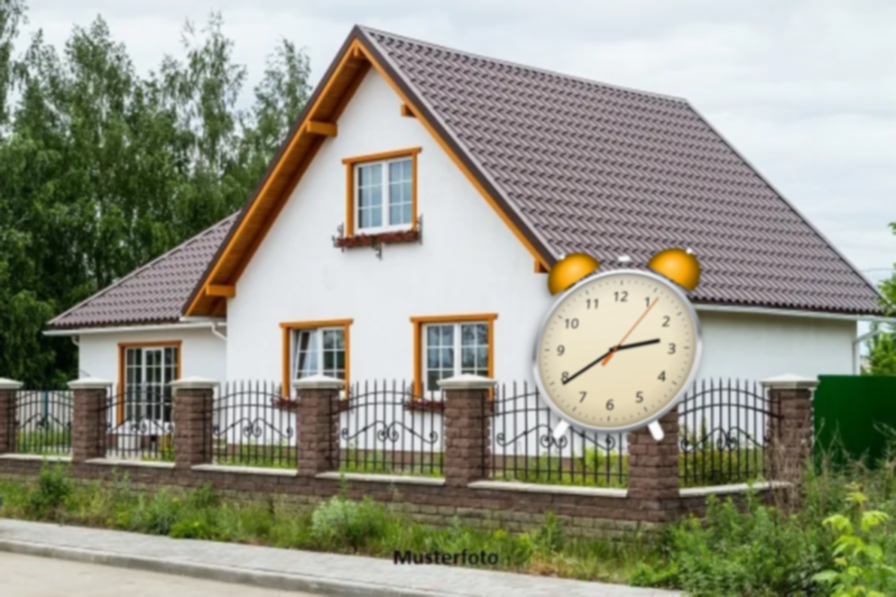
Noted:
2,39,06
